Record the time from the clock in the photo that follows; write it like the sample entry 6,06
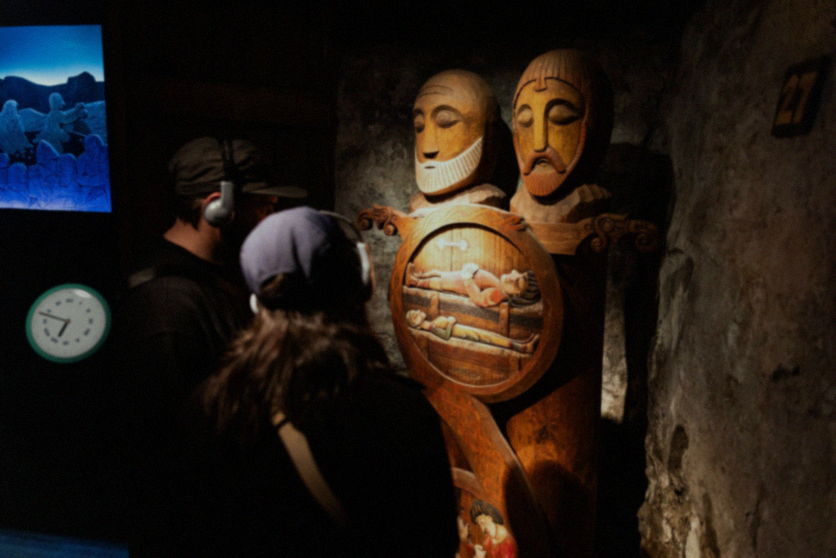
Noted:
6,48
